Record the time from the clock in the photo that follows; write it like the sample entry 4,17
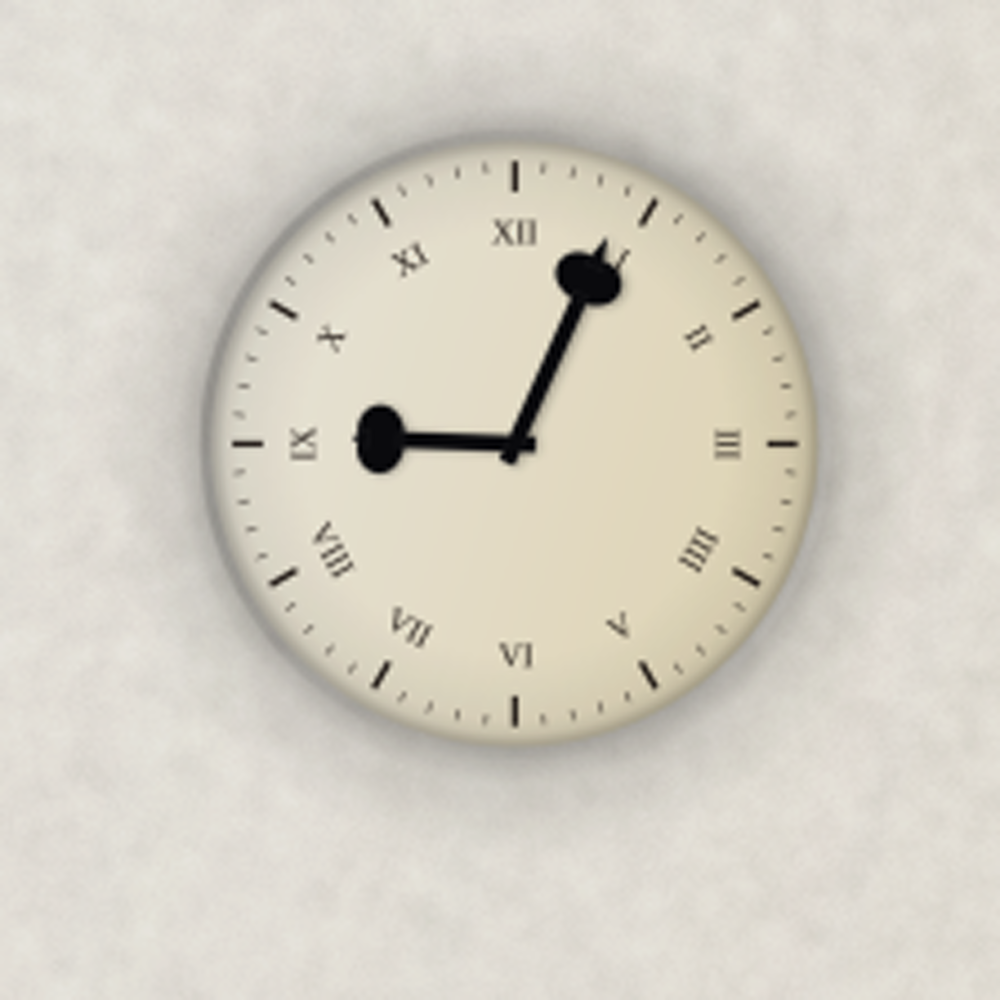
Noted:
9,04
